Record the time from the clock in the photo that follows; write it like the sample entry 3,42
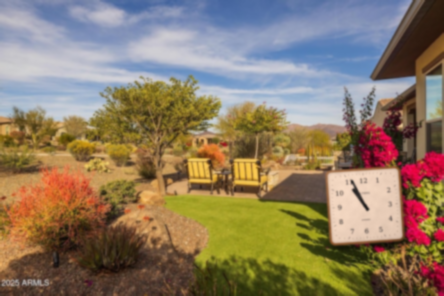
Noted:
10,56
